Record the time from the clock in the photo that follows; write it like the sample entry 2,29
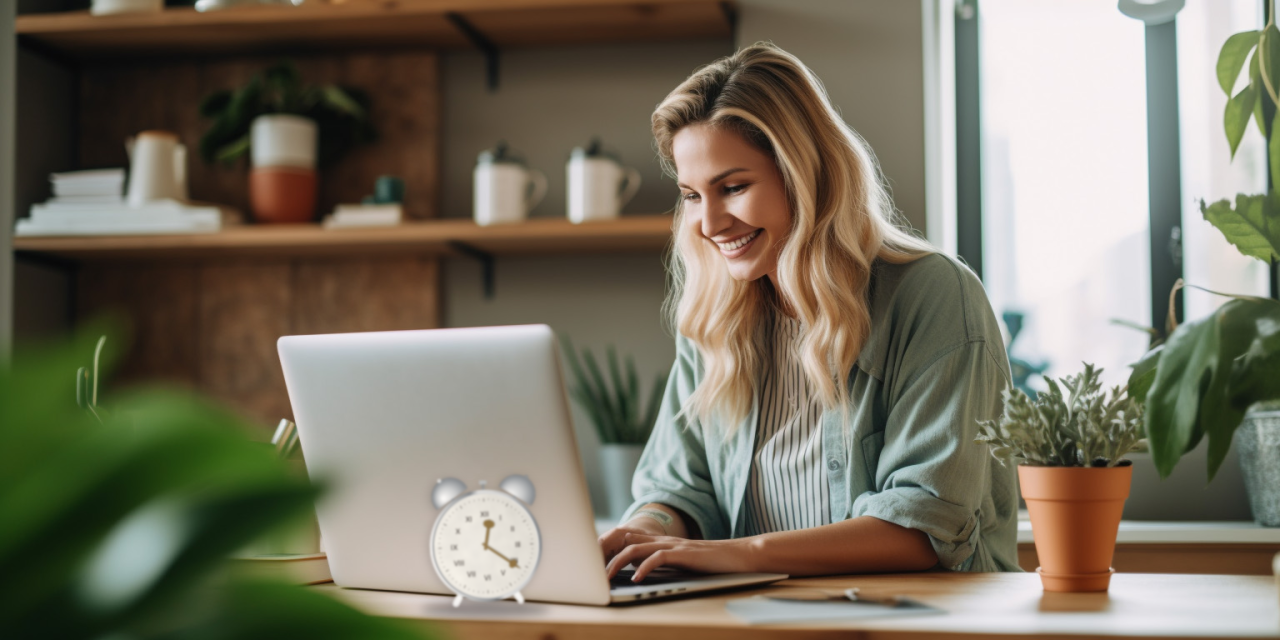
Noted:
12,21
